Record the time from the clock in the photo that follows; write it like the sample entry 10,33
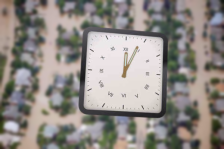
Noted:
12,04
